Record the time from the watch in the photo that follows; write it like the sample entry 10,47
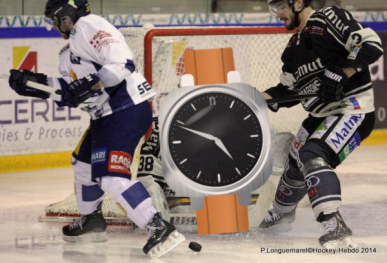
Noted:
4,49
